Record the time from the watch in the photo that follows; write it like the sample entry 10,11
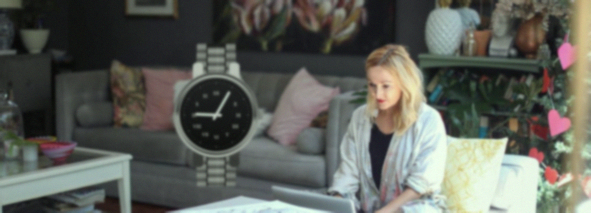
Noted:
9,05
